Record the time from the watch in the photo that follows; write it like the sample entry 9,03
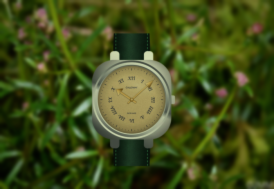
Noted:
10,08
